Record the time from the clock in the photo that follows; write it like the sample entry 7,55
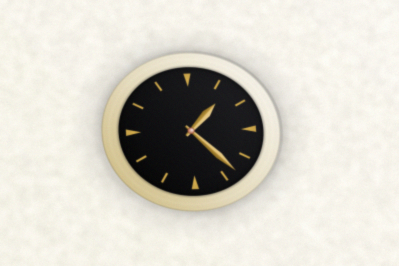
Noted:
1,23
